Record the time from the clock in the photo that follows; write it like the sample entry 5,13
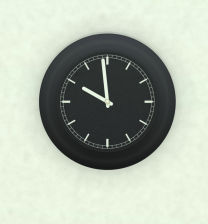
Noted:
9,59
